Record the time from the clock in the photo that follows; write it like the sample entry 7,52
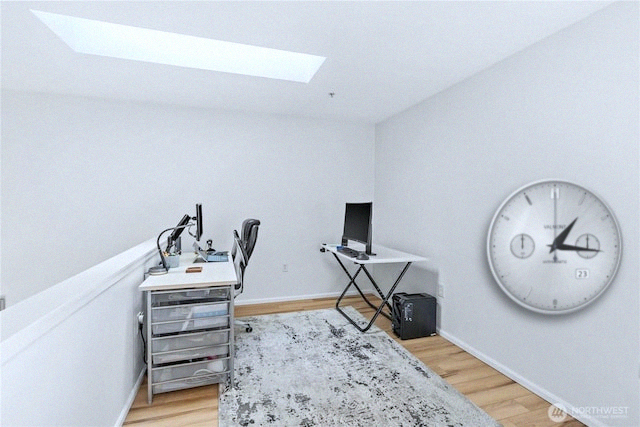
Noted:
1,16
